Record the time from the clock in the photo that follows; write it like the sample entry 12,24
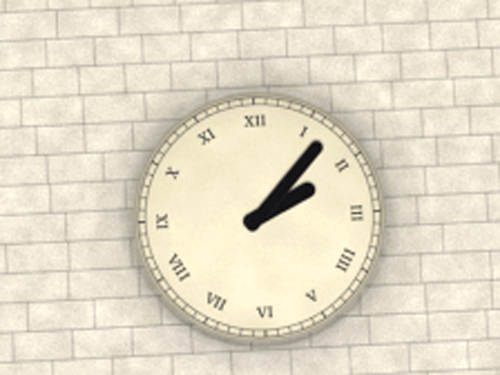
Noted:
2,07
